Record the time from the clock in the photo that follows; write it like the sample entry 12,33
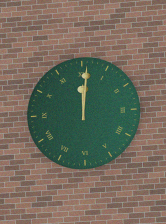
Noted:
12,01
